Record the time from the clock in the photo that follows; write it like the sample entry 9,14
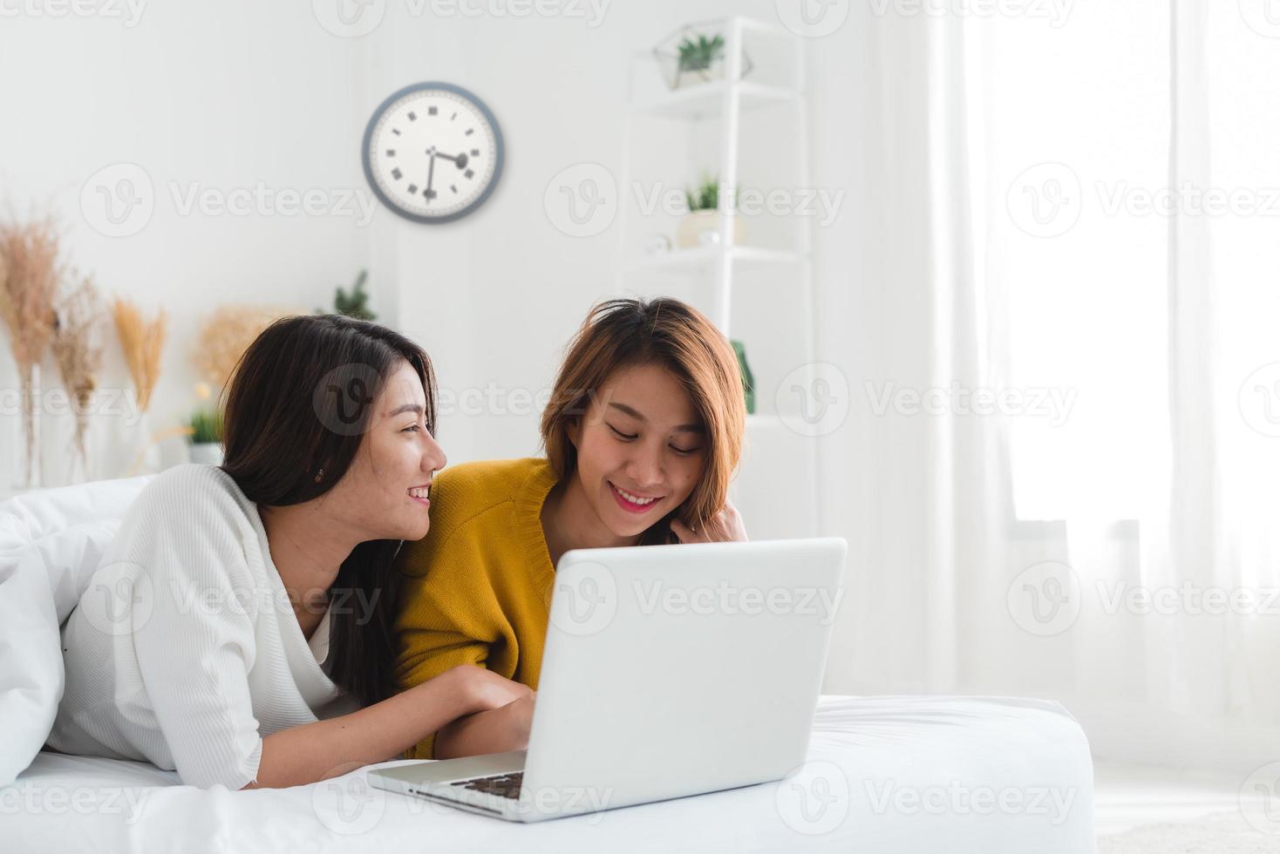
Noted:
3,31
